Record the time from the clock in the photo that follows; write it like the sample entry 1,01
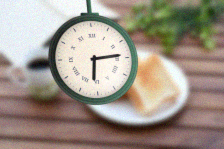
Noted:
6,14
